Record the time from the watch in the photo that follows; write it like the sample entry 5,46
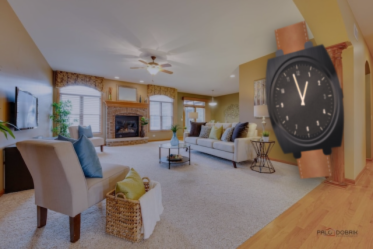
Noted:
12,58
